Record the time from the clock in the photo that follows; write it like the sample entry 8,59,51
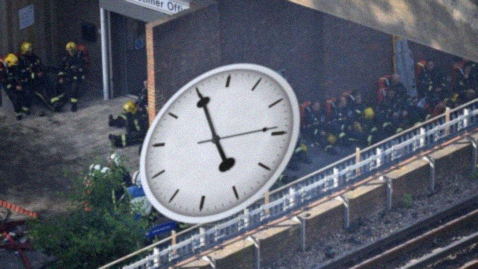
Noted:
4,55,14
